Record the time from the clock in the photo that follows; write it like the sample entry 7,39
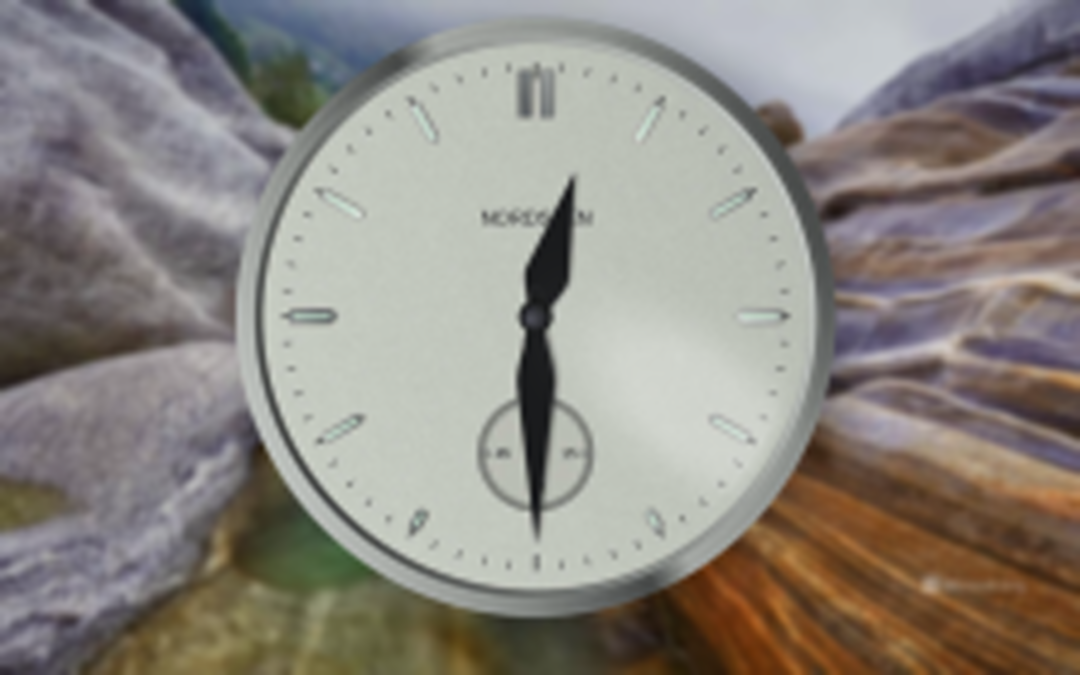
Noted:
12,30
